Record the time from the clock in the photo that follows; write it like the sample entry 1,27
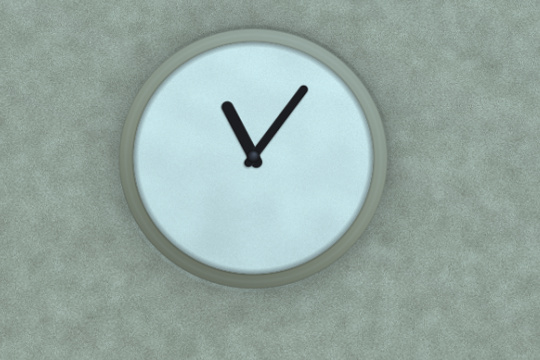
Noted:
11,06
